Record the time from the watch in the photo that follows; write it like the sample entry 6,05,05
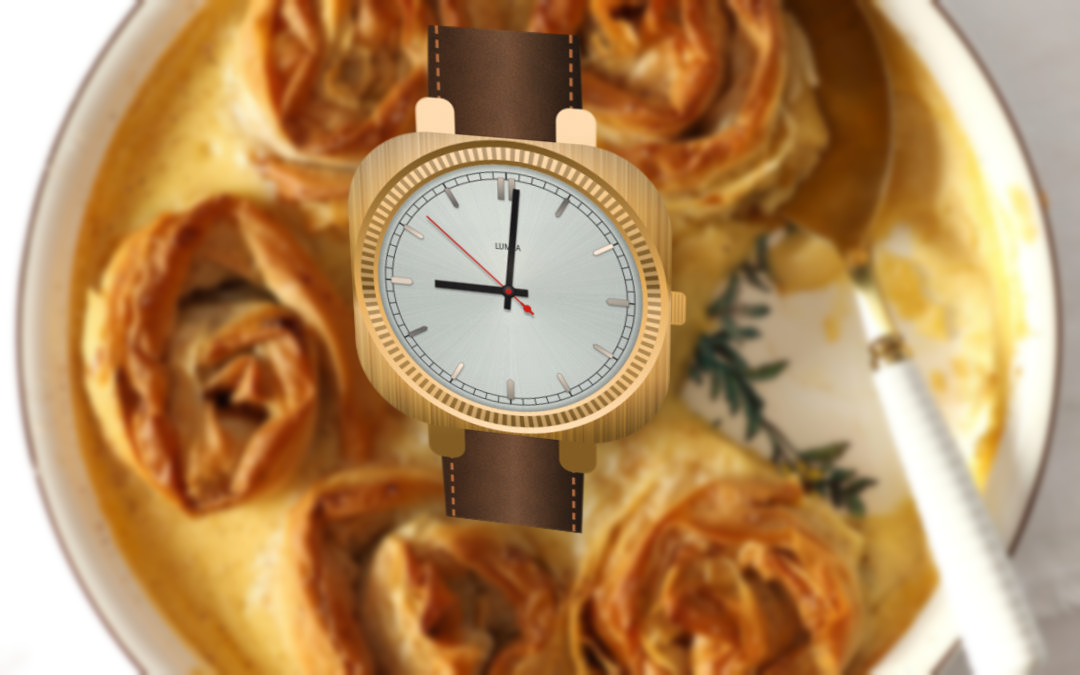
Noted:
9,00,52
